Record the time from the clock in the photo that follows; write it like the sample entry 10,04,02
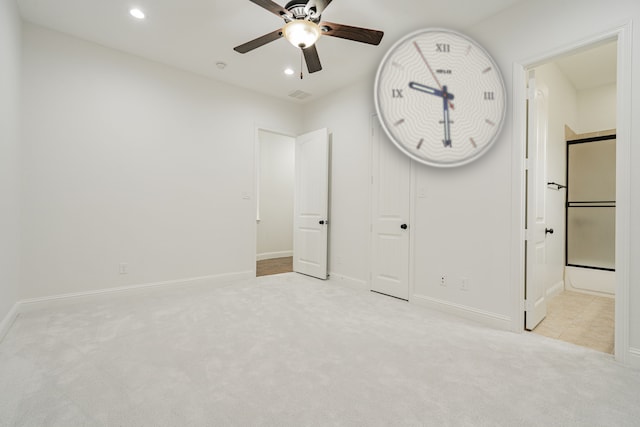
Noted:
9,29,55
